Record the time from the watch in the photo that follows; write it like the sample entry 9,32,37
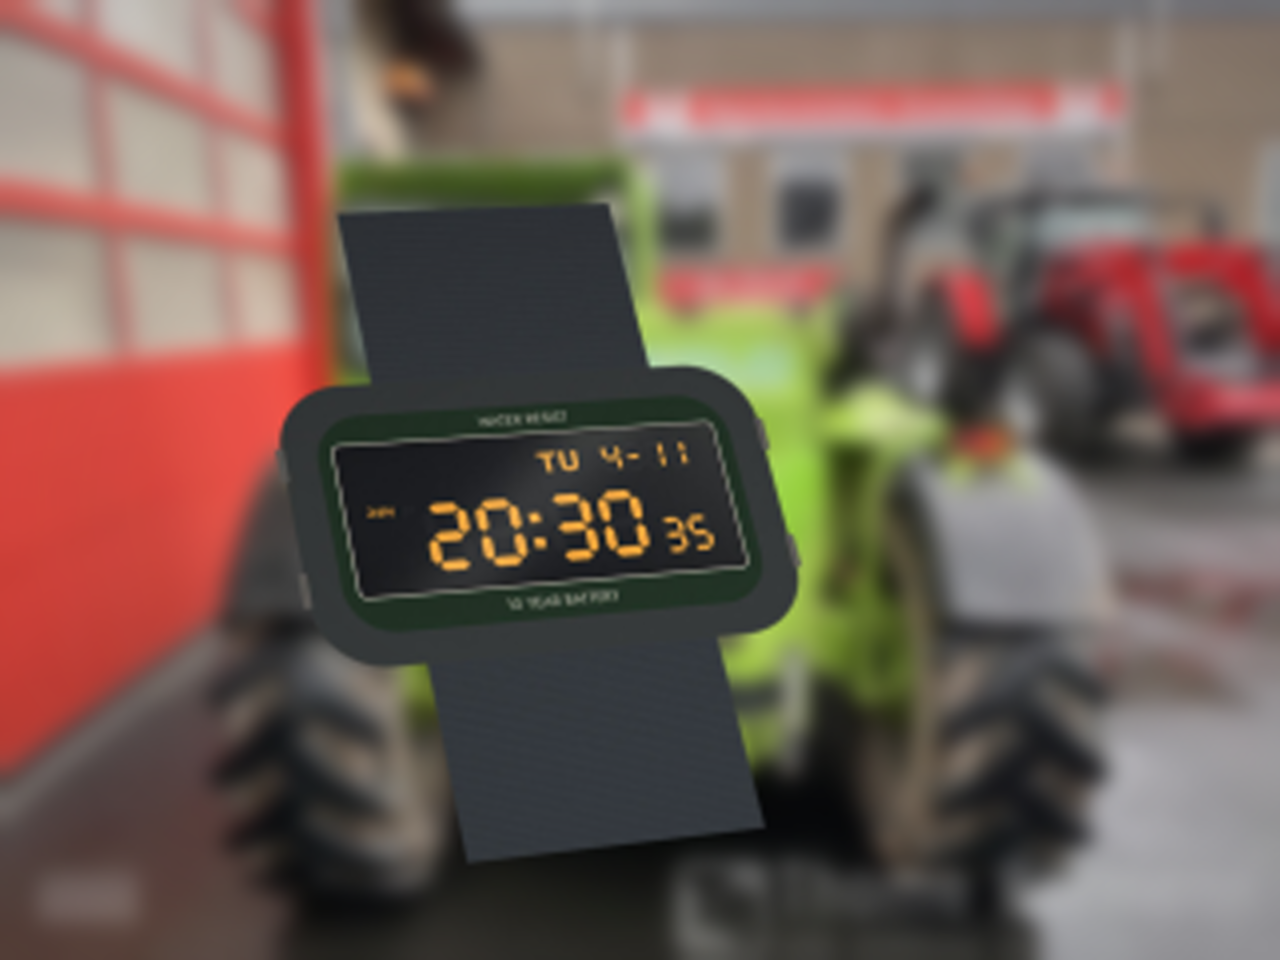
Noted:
20,30,35
